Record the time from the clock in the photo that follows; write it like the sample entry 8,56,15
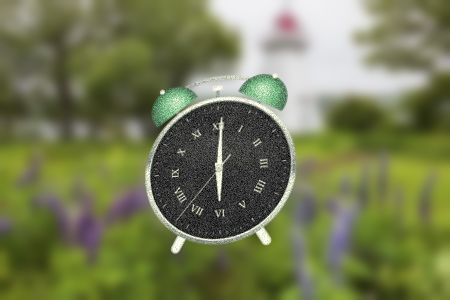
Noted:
6,00,37
